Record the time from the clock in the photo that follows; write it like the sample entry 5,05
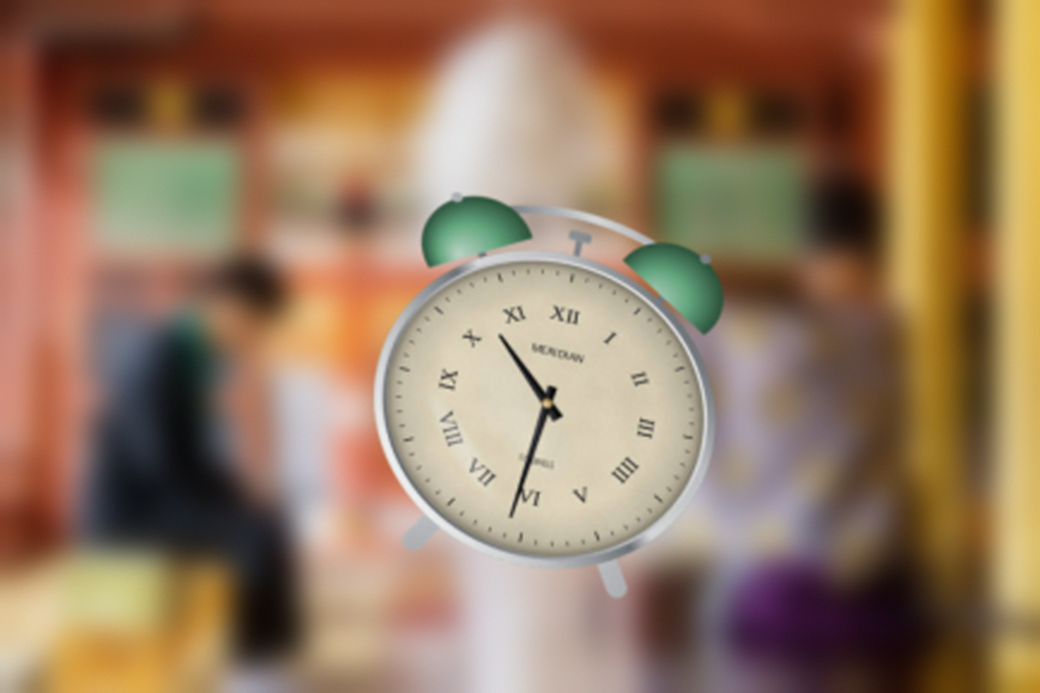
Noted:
10,31
